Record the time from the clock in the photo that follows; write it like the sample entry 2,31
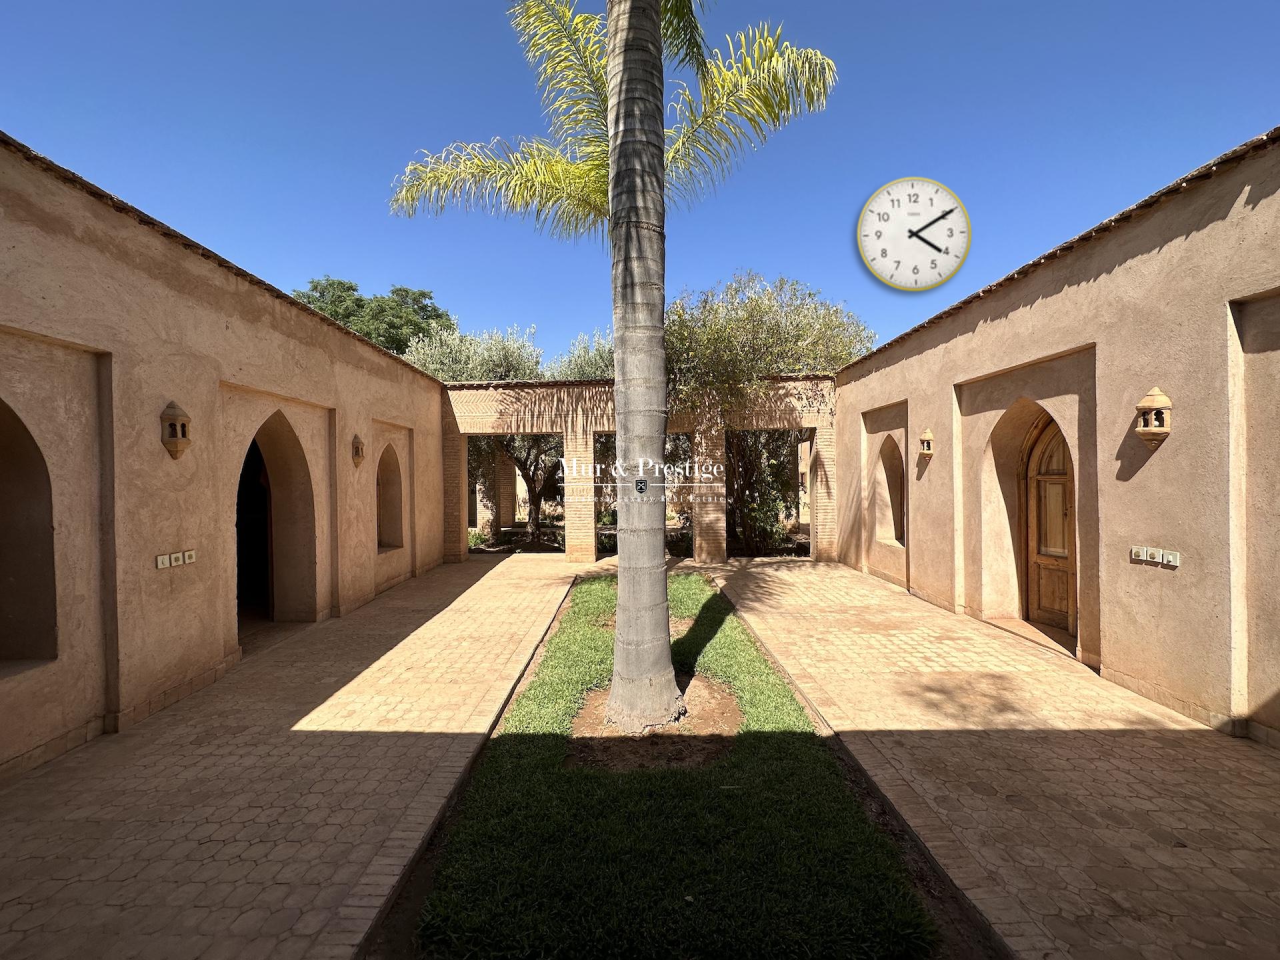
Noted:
4,10
